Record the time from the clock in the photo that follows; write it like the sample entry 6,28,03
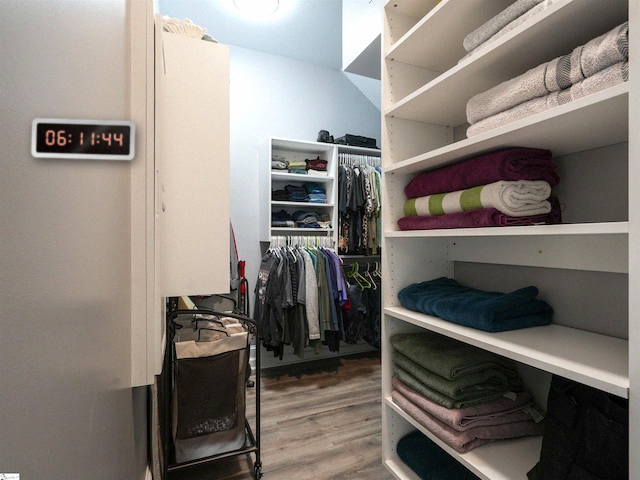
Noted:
6,11,44
